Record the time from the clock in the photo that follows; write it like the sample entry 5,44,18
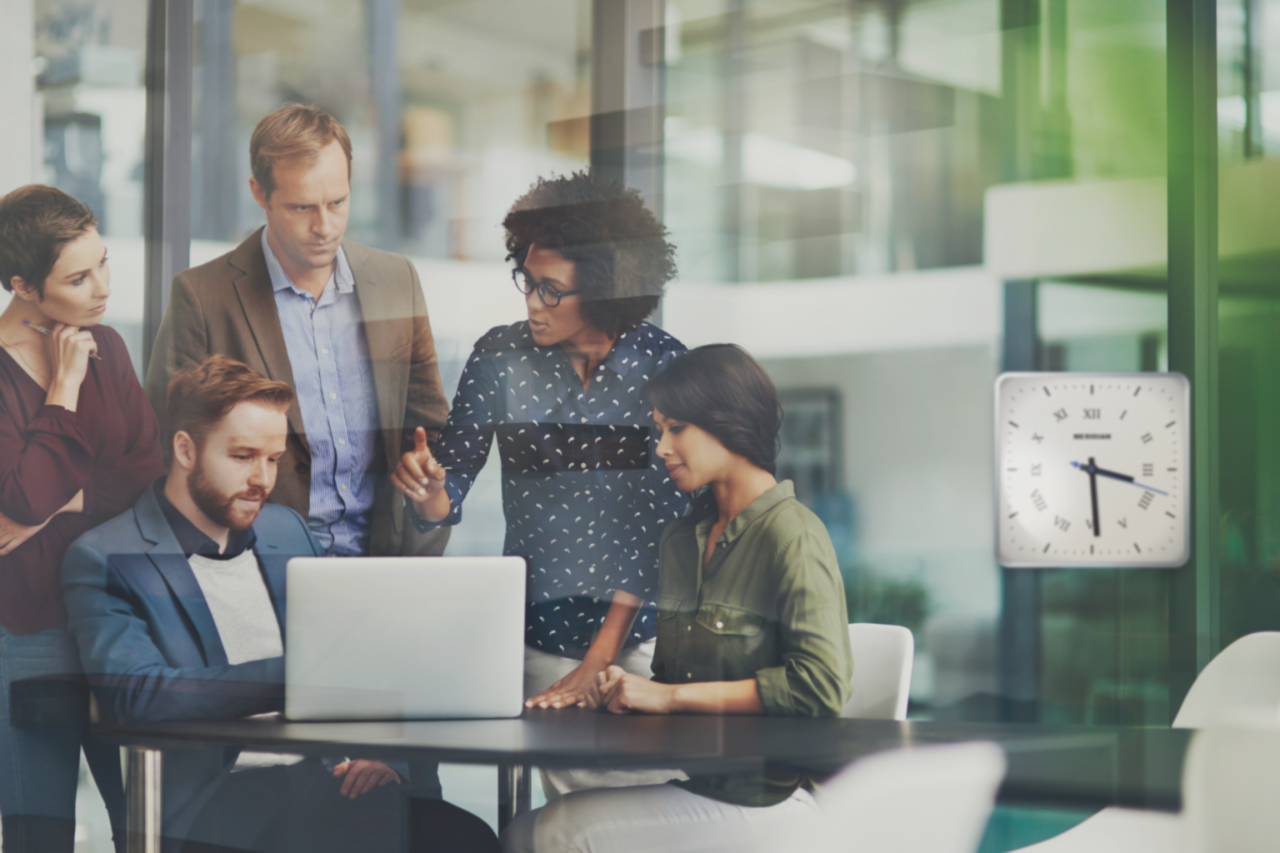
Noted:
3,29,18
